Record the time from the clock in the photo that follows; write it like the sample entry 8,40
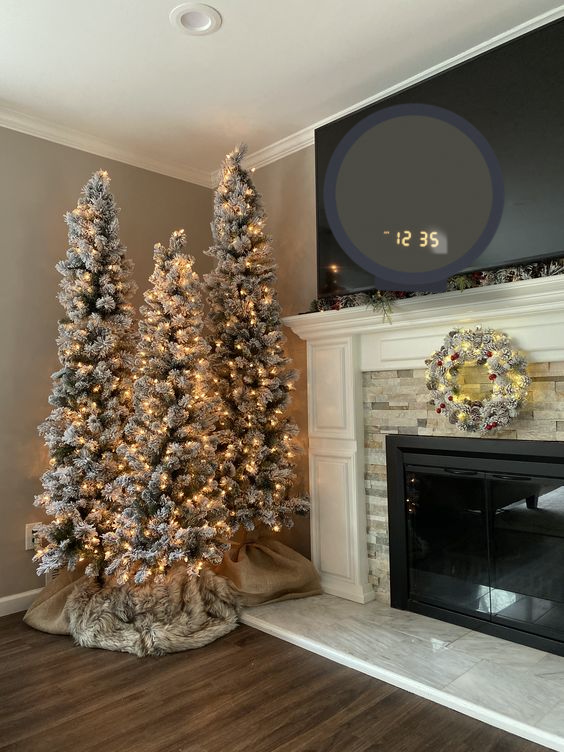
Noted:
12,35
